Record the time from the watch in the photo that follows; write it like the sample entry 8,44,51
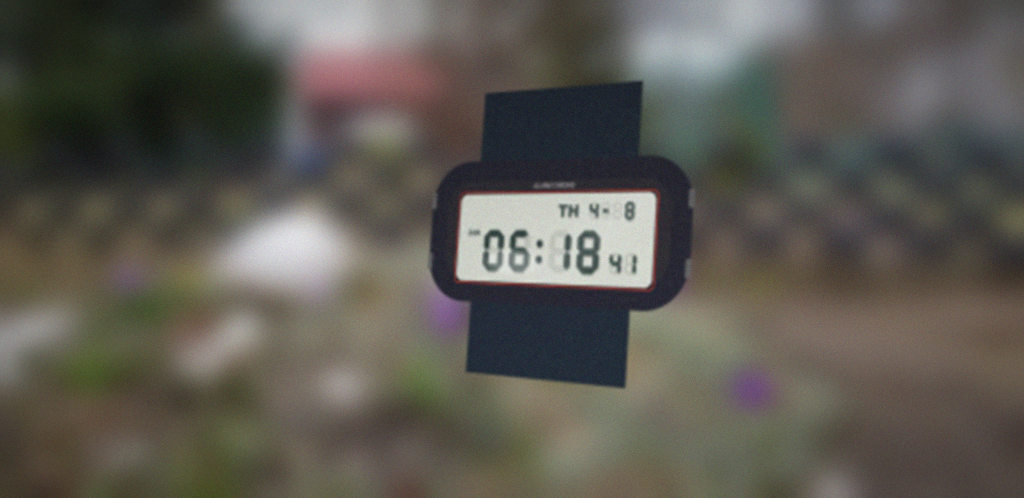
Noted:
6,18,41
